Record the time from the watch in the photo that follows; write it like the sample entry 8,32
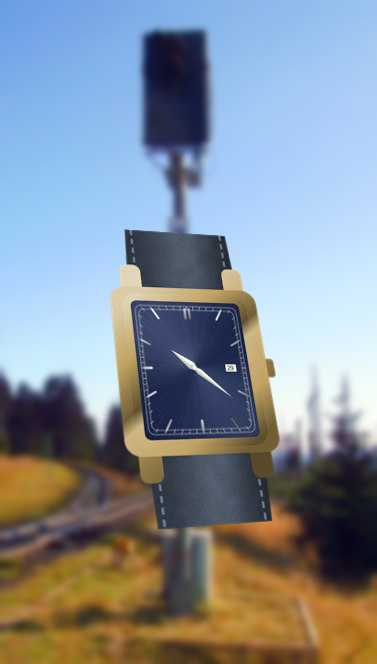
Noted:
10,22
